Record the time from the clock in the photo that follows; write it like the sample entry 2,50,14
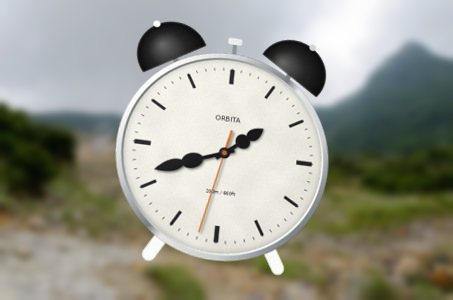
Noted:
1,41,32
